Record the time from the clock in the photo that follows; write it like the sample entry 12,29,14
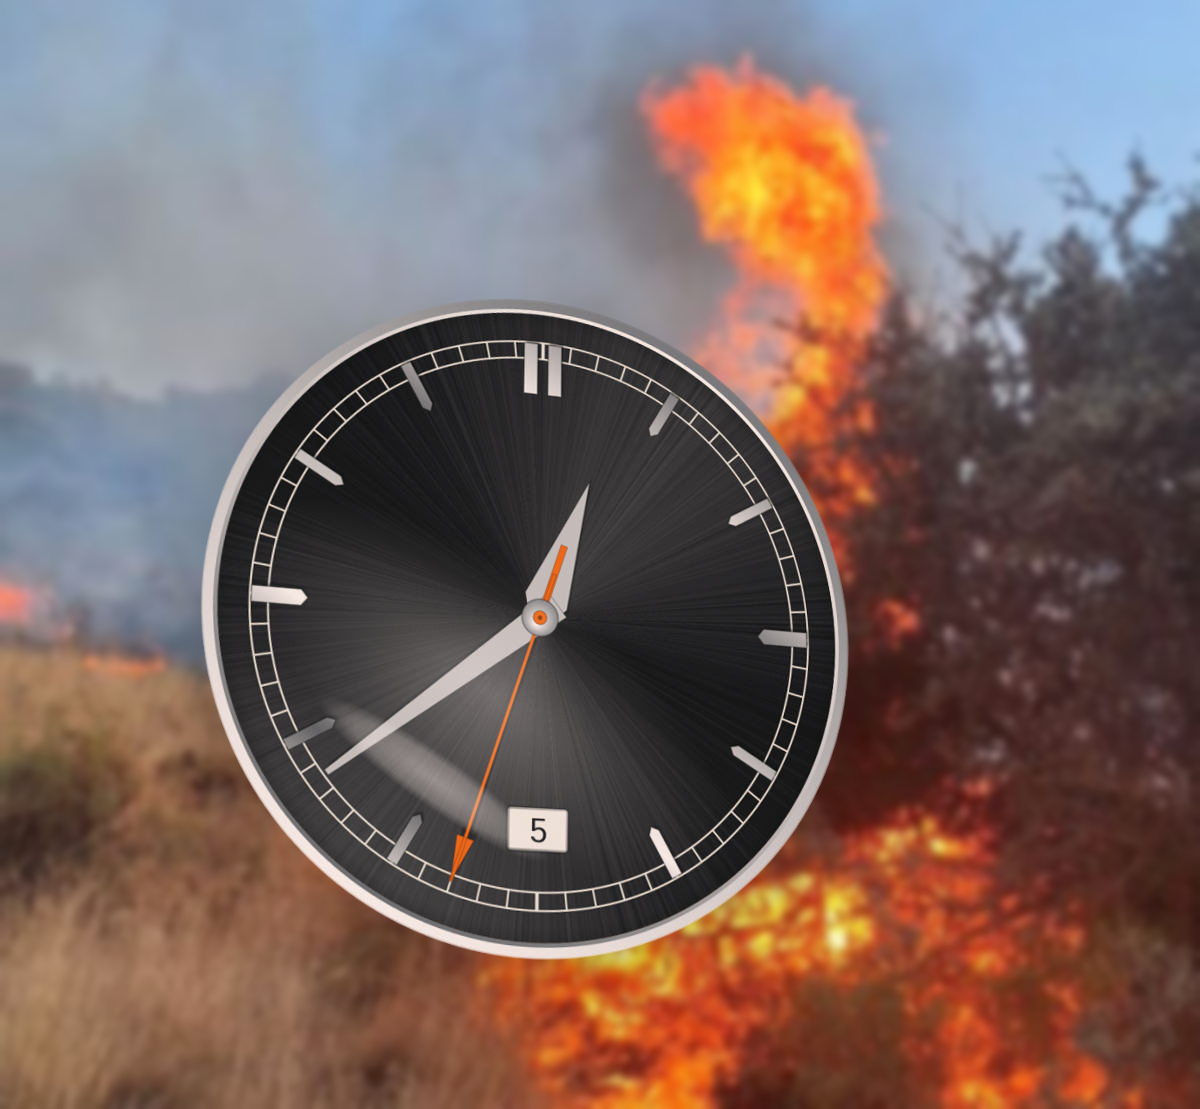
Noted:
12,38,33
